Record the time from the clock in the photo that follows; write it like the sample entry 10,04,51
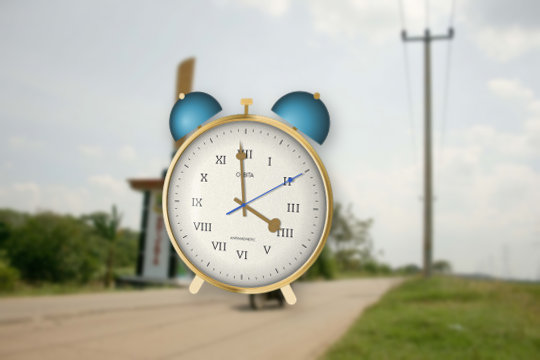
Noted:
3,59,10
